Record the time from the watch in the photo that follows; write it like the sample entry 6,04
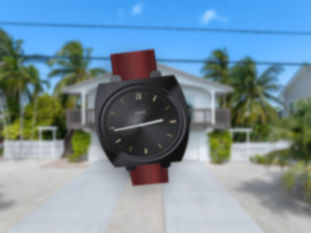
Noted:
2,44
